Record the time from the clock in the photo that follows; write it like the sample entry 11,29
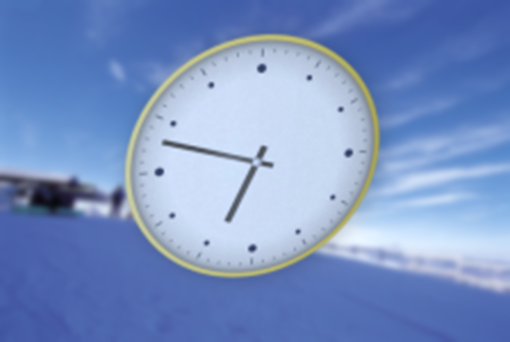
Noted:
6,48
